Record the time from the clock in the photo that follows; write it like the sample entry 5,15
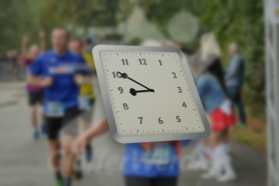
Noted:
8,51
